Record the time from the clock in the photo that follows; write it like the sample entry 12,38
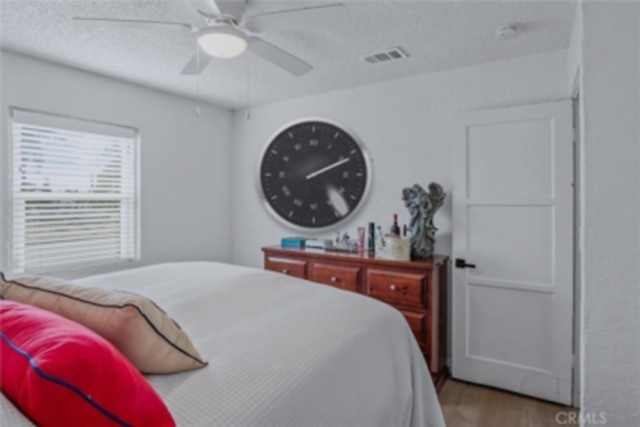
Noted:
2,11
